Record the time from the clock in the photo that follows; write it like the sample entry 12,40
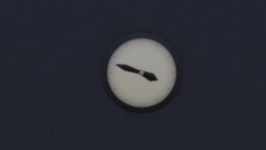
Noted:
3,48
